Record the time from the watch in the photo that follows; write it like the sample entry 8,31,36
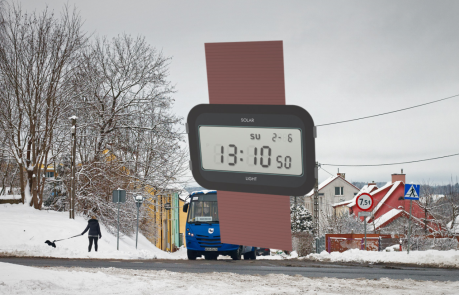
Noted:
13,10,50
